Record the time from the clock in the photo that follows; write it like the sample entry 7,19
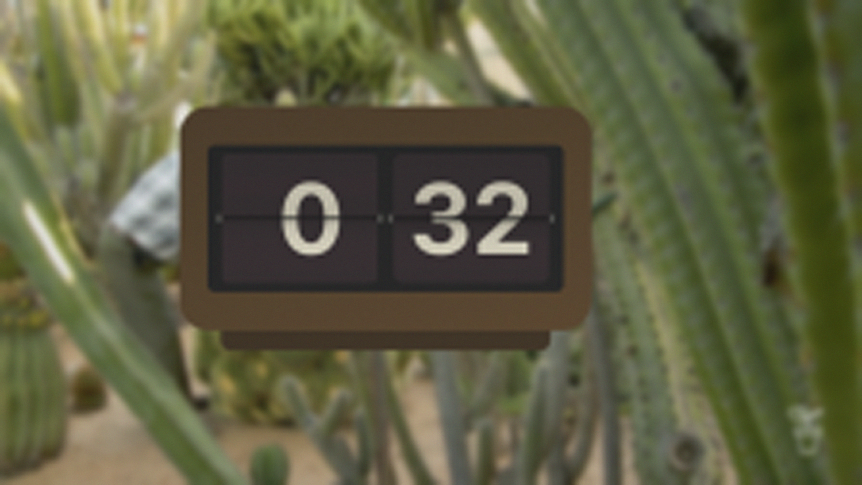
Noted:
0,32
